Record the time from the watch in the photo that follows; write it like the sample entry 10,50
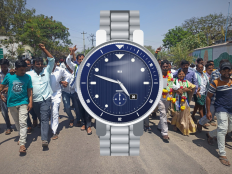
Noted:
4,48
